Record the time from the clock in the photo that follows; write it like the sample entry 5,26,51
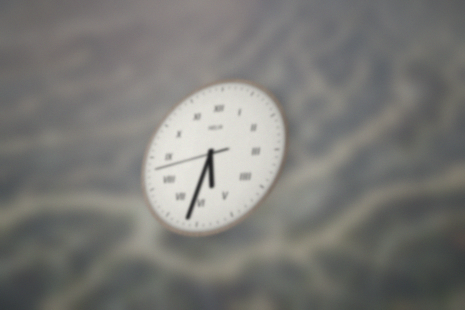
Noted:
5,31,43
